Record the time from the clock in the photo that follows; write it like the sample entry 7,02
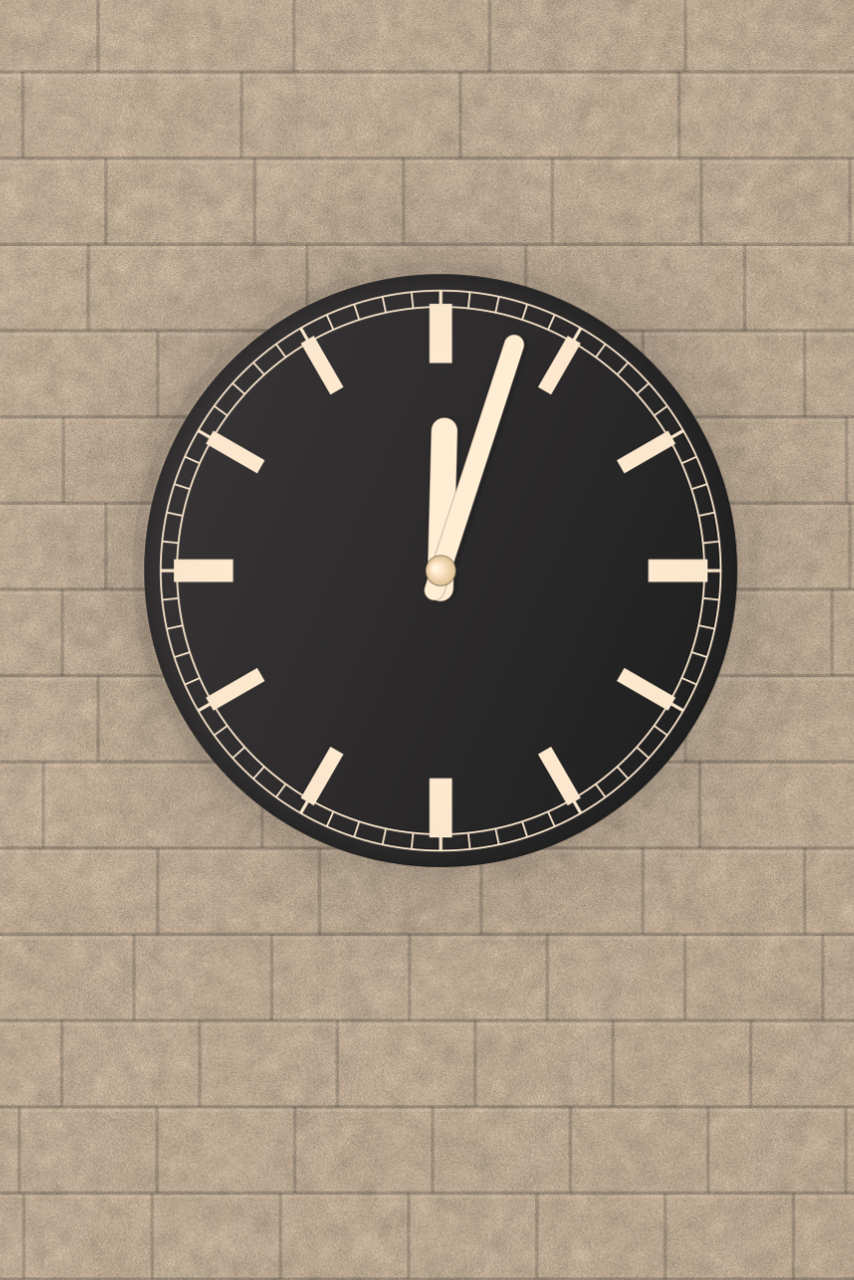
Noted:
12,03
